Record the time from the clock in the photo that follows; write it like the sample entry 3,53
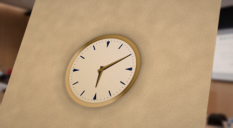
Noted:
6,10
